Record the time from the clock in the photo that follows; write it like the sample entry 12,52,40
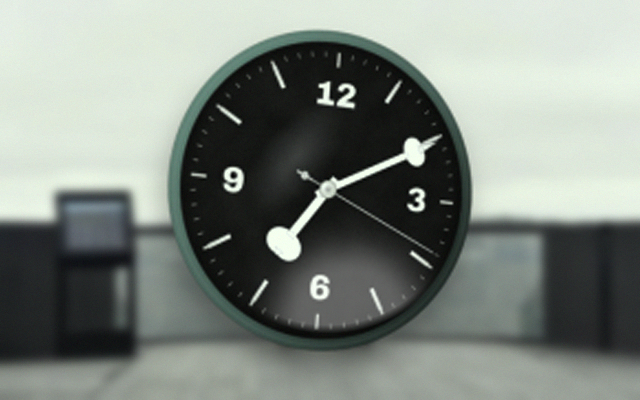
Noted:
7,10,19
